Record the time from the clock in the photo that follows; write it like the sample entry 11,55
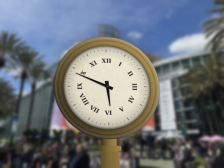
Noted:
5,49
